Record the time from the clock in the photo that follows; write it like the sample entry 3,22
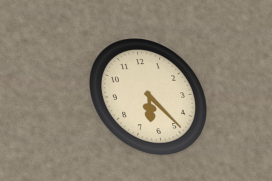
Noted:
6,24
